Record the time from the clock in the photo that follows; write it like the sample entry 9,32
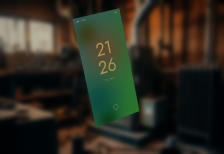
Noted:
21,26
